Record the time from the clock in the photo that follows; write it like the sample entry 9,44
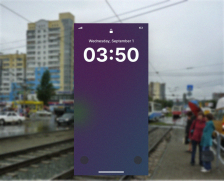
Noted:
3,50
